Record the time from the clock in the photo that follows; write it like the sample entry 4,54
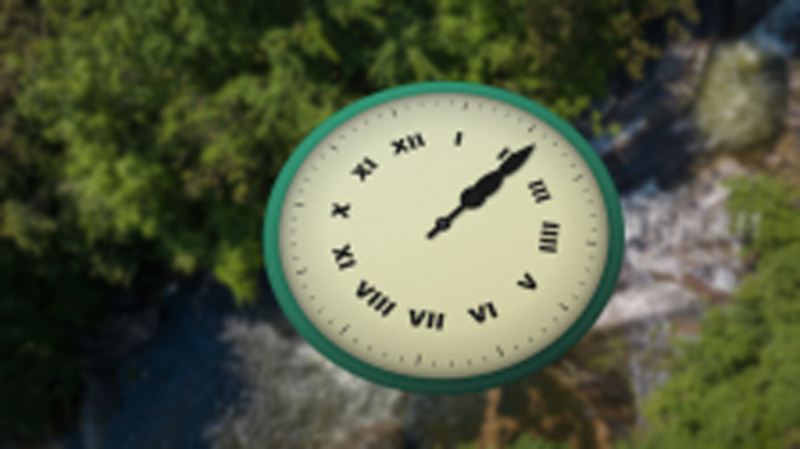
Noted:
2,11
